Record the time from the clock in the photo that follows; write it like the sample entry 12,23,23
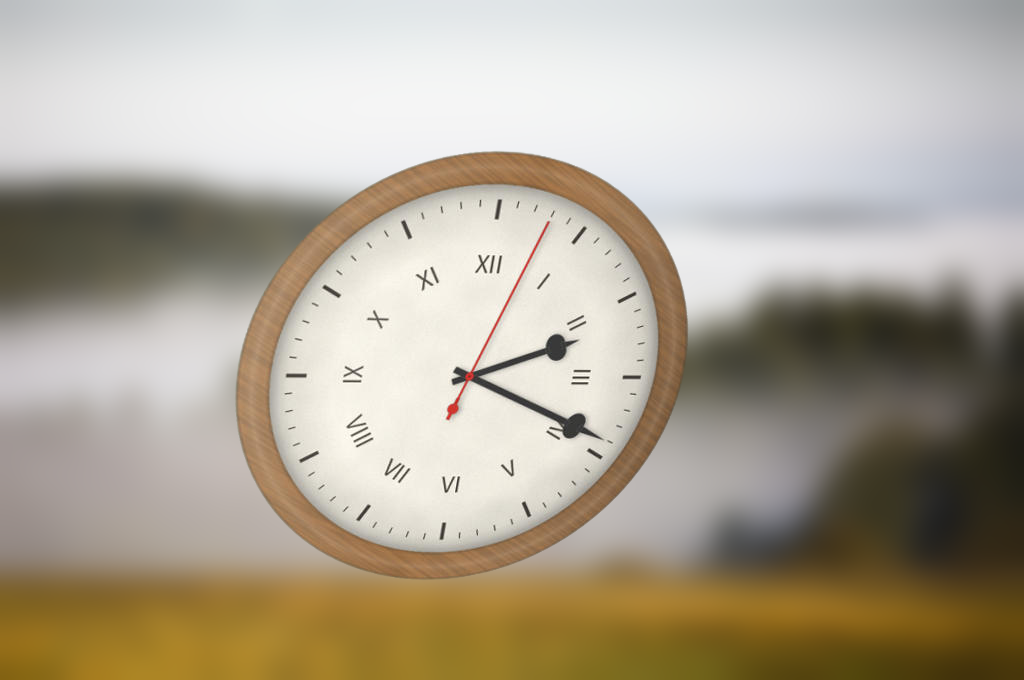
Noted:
2,19,03
